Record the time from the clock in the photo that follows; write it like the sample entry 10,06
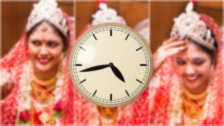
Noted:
4,43
